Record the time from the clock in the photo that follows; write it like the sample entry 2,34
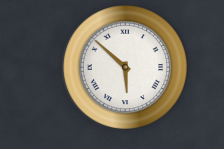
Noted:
5,52
